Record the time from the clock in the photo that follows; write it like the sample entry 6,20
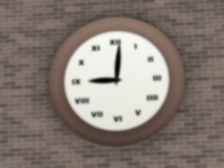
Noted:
9,01
